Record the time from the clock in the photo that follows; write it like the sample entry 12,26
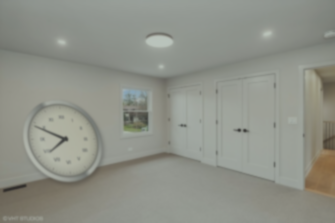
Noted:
7,49
